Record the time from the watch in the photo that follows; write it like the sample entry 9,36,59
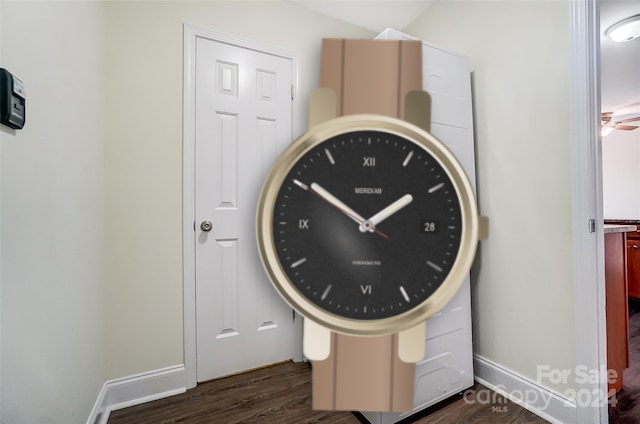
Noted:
1,50,50
